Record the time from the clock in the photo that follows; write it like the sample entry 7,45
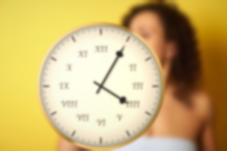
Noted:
4,05
